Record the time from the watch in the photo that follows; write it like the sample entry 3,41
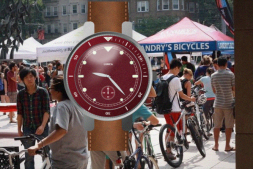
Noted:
9,23
